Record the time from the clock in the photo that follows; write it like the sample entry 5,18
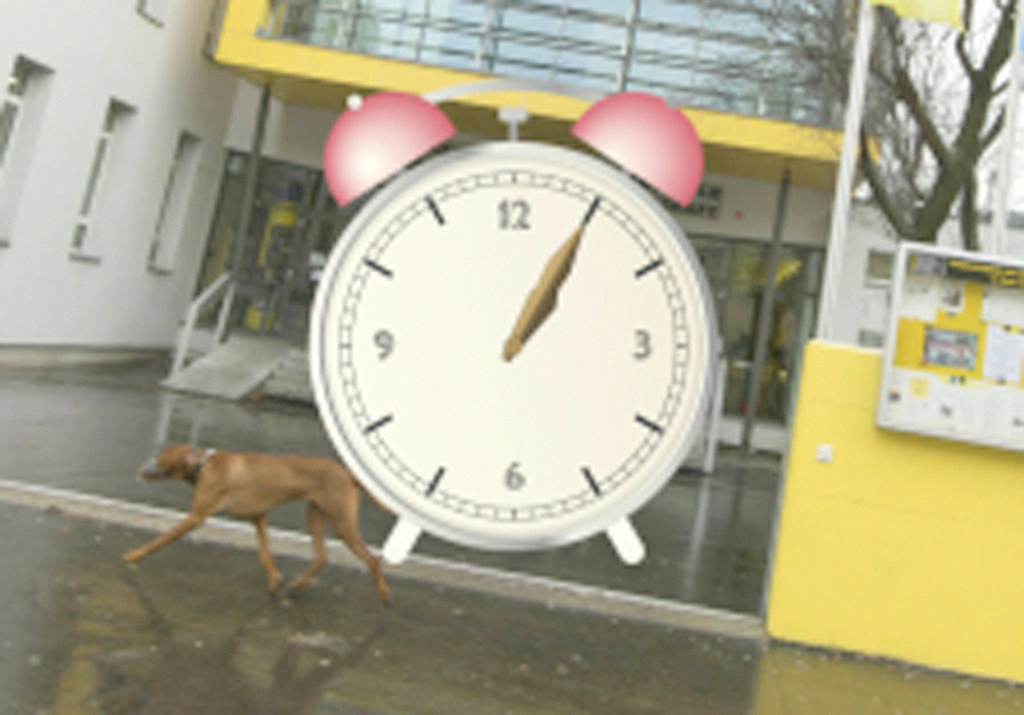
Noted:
1,05
